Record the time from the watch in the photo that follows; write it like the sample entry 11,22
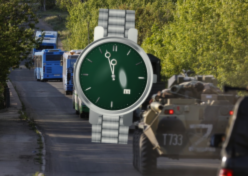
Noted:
11,57
